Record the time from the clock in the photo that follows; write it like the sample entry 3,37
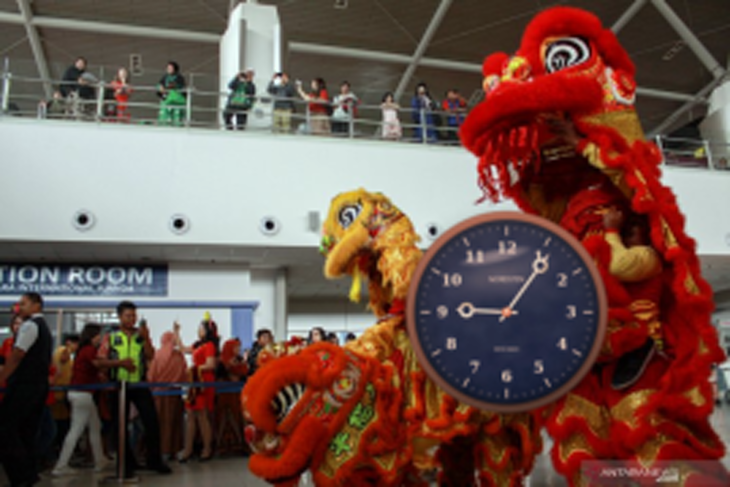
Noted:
9,06
